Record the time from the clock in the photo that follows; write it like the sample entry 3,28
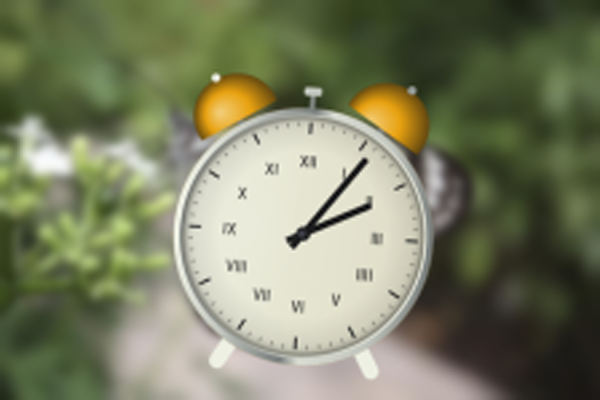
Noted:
2,06
